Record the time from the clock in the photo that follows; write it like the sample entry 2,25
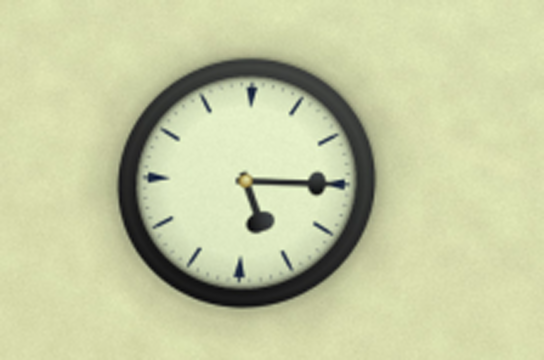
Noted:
5,15
